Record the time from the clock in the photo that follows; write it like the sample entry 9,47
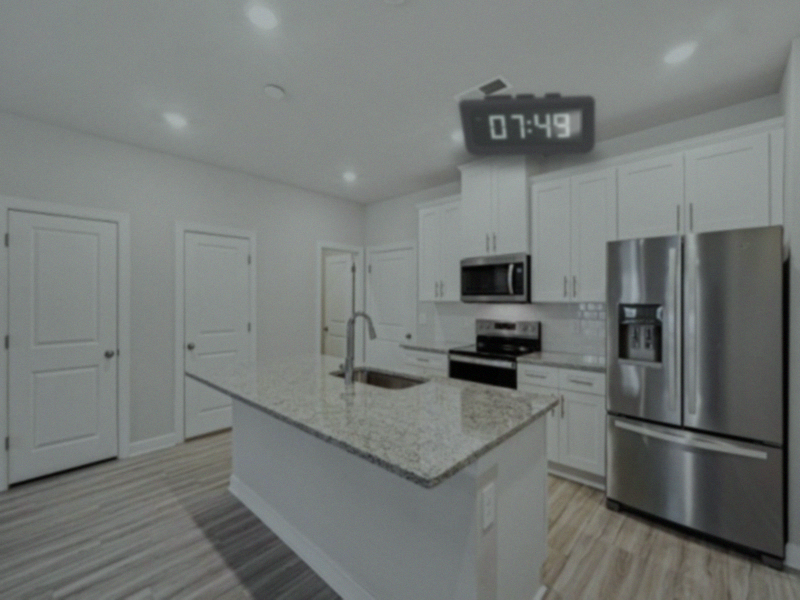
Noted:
7,49
